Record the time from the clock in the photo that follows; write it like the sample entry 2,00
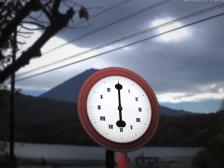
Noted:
6,00
